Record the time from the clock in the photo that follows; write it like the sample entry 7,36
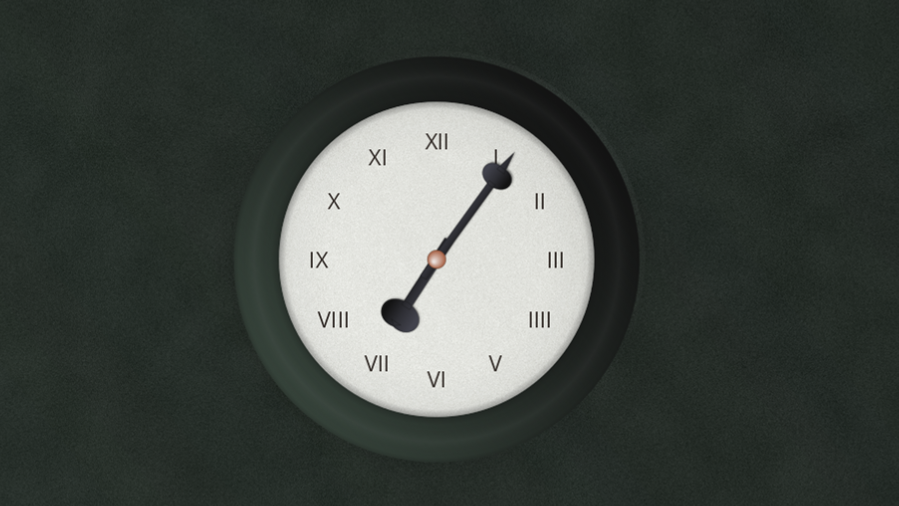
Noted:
7,06
